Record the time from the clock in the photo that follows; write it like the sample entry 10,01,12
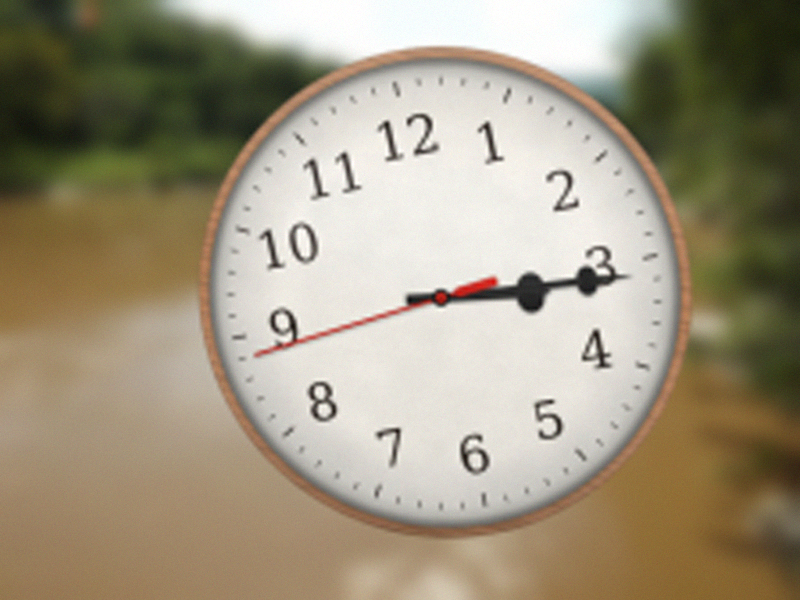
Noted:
3,15,44
